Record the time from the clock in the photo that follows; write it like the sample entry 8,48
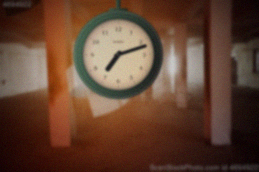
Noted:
7,12
